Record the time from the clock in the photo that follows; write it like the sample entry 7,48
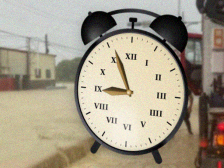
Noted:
8,56
